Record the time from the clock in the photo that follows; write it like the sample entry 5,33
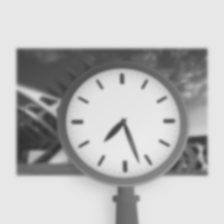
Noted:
7,27
